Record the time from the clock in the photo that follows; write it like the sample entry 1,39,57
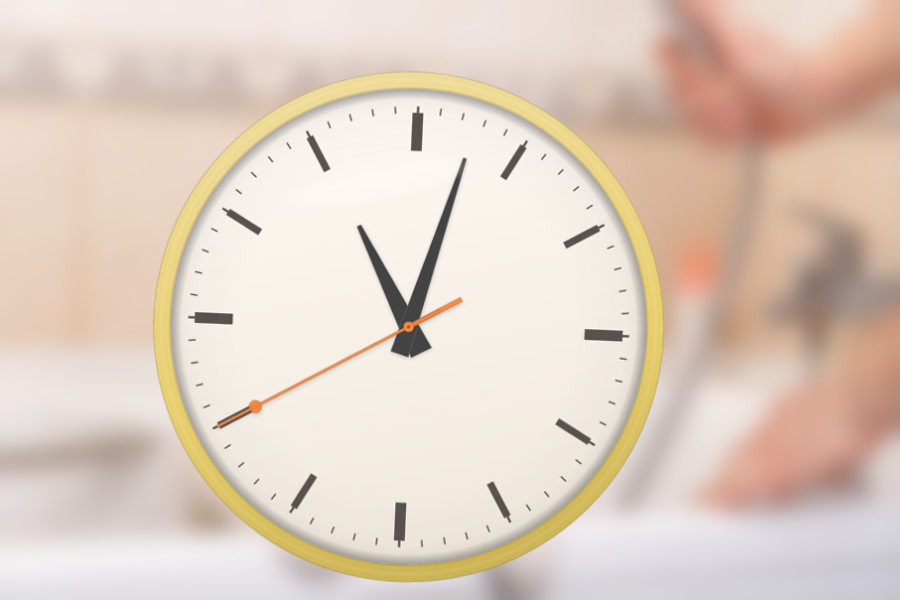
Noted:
11,02,40
